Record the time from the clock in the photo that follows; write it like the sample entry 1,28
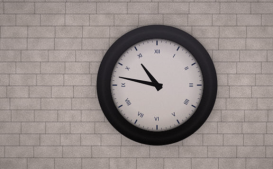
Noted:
10,47
